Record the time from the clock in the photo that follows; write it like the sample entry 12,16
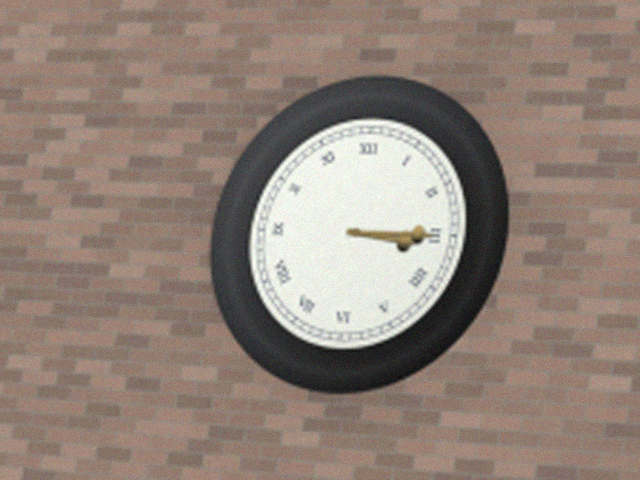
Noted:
3,15
